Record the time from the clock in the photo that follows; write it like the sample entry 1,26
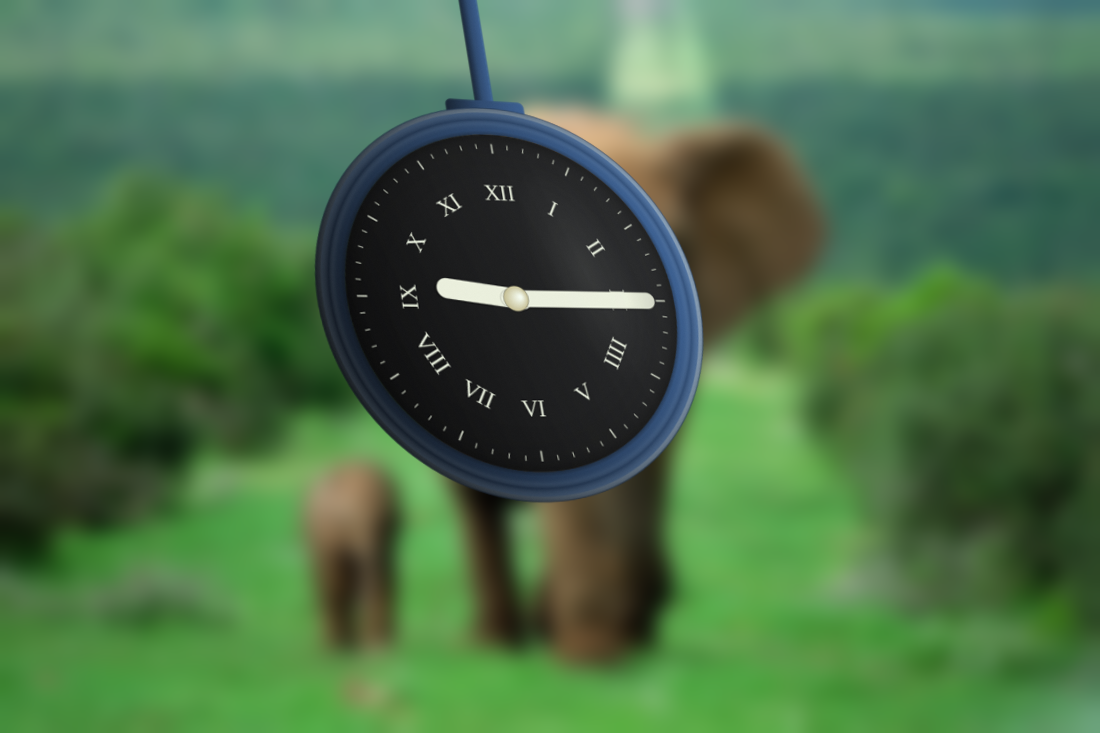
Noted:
9,15
